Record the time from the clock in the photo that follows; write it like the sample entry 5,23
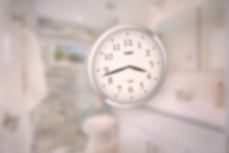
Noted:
3,43
